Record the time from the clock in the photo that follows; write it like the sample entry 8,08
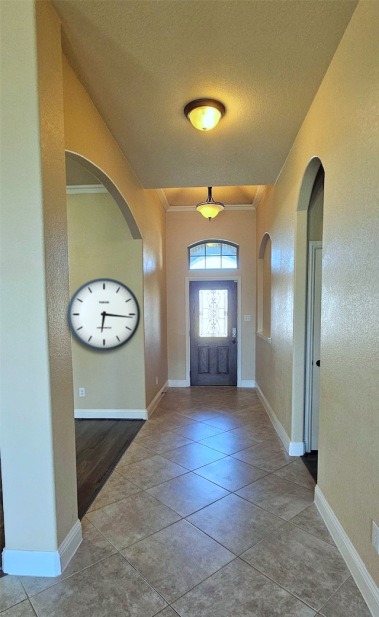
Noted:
6,16
